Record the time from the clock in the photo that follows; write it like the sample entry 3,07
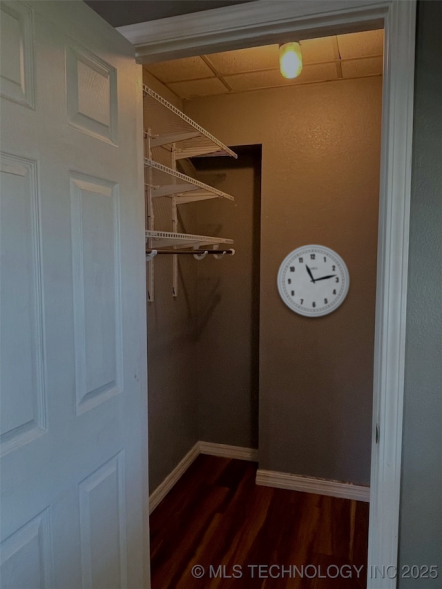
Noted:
11,13
